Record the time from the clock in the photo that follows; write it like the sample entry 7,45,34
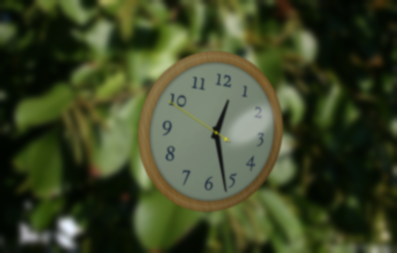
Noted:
12,26,49
